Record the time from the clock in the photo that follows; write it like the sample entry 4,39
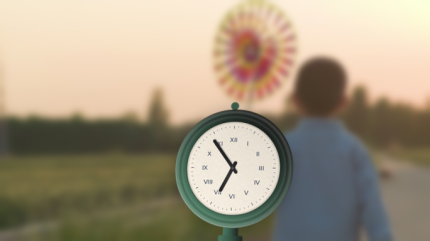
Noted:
6,54
